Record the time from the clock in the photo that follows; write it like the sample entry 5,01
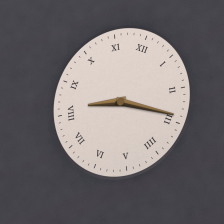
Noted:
8,14
